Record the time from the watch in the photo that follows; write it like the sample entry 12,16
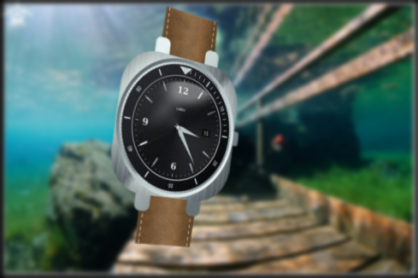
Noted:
3,24
